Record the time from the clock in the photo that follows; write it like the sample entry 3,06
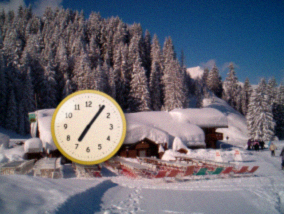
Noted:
7,06
